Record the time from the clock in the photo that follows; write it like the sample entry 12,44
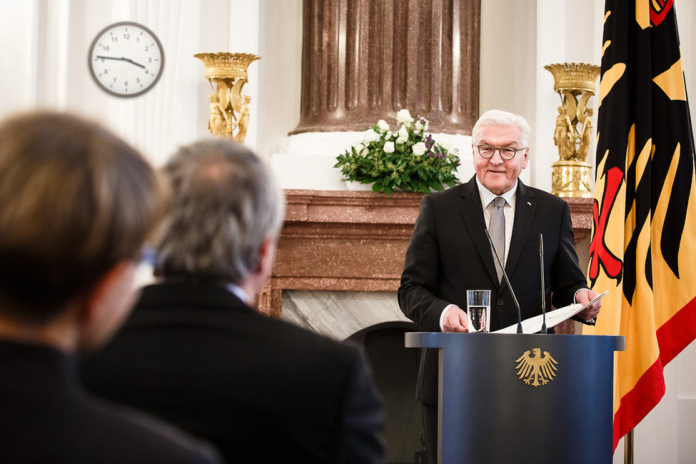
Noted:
3,46
